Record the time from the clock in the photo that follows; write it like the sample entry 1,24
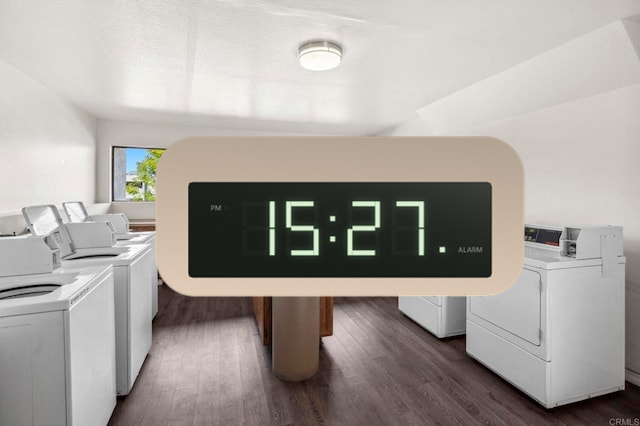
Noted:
15,27
